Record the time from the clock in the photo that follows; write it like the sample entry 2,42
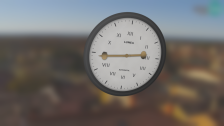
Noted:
2,44
